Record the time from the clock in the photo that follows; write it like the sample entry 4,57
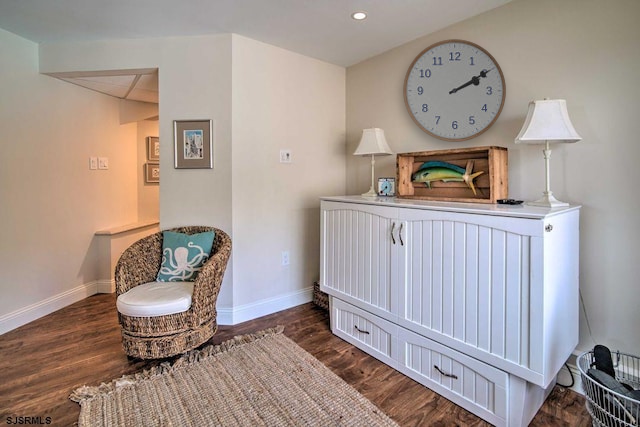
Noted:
2,10
